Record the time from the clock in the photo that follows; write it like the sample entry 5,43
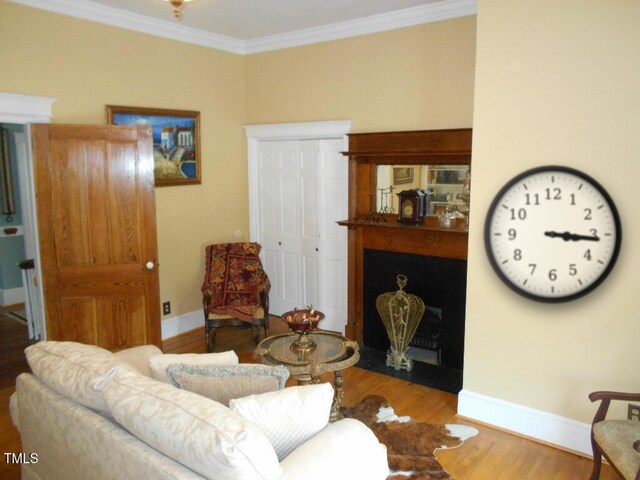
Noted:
3,16
